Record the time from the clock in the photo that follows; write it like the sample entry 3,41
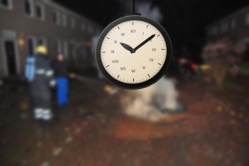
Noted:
10,09
